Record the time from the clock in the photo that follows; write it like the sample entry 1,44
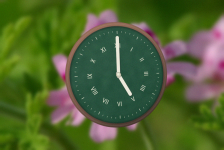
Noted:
5,00
